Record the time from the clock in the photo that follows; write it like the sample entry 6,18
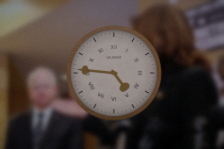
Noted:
4,46
